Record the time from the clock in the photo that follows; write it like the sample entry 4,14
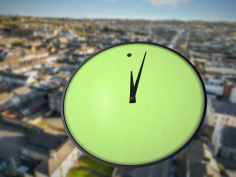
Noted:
12,03
